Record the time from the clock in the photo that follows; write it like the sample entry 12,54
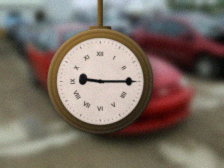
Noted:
9,15
